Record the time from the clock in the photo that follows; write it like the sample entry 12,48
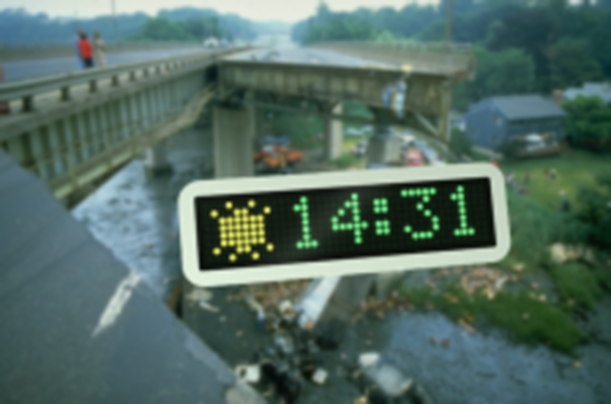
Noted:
14,31
